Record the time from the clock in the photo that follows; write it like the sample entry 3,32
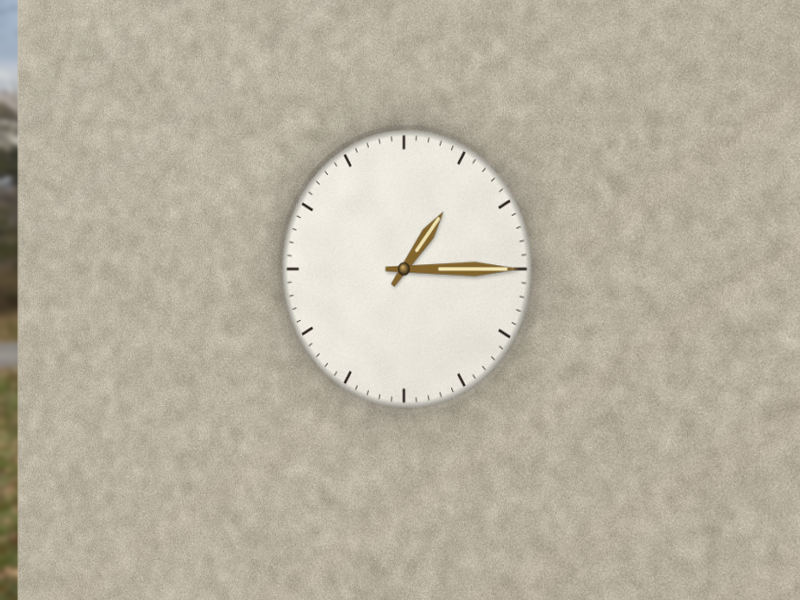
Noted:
1,15
